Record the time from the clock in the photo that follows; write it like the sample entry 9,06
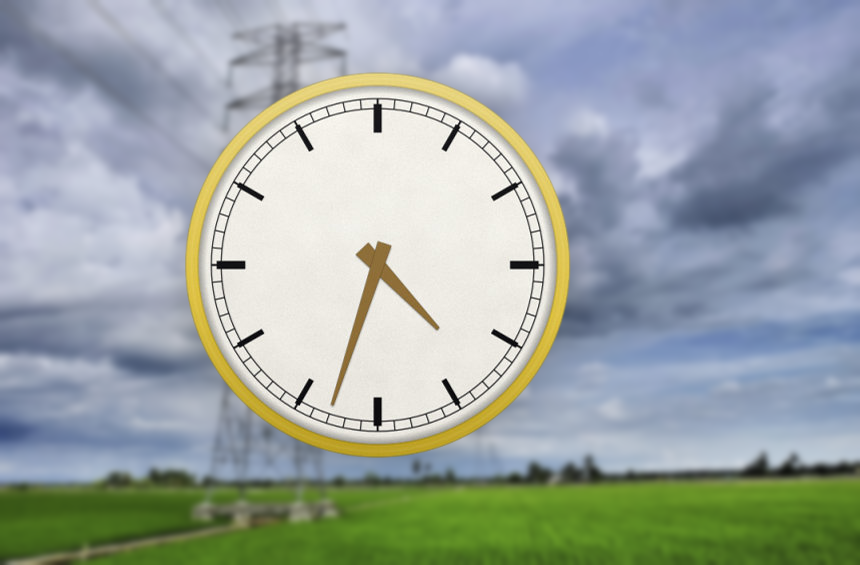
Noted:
4,33
